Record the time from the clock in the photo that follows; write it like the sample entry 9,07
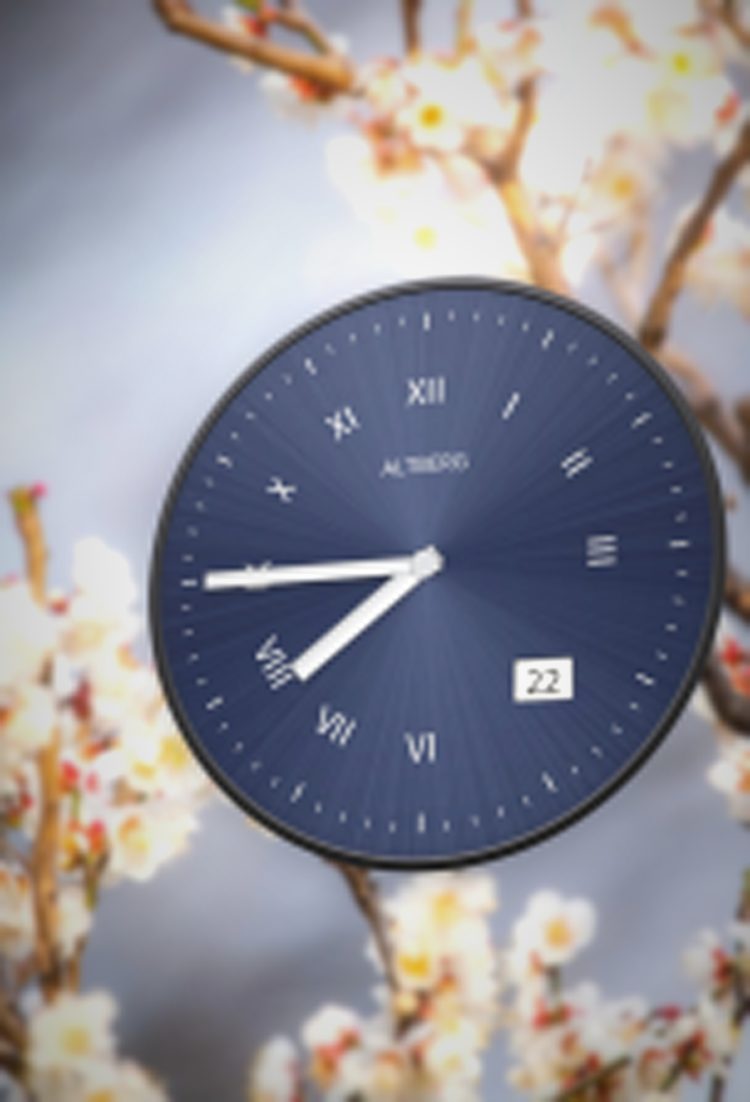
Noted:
7,45
